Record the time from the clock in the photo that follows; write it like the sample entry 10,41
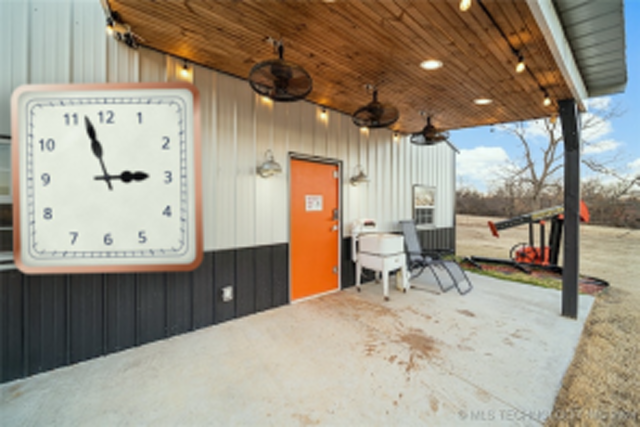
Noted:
2,57
